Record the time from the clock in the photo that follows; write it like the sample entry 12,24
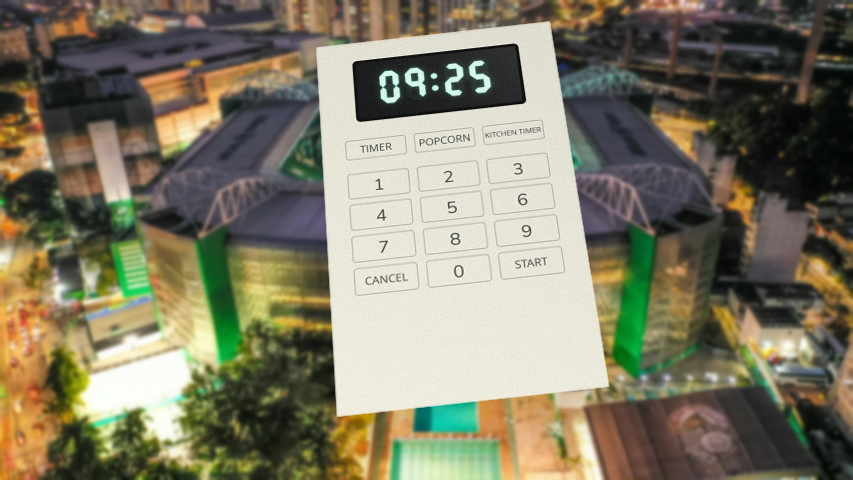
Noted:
9,25
